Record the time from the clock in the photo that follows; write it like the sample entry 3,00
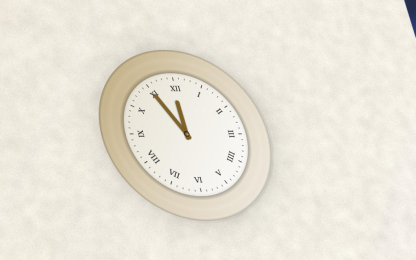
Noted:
11,55
